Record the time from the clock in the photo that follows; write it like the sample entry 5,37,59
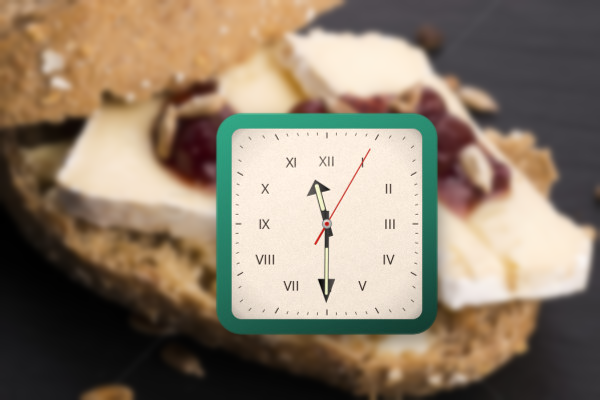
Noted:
11,30,05
